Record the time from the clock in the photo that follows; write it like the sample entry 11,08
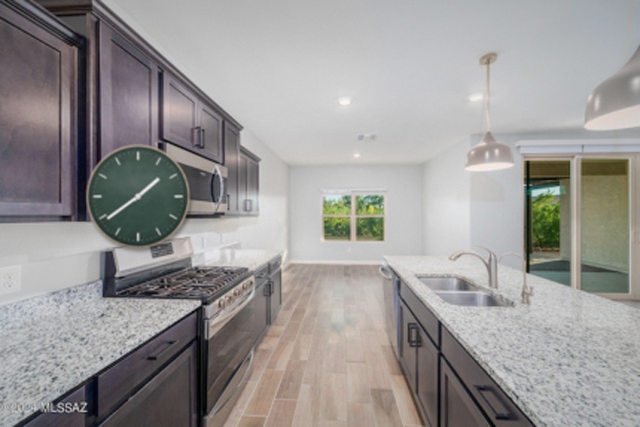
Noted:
1,39
